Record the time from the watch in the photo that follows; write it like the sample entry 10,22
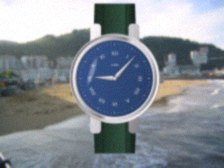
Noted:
9,07
